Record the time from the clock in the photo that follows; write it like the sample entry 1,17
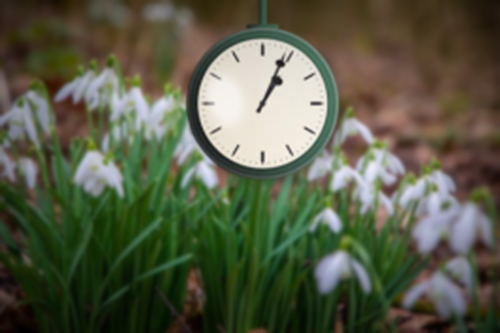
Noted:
1,04
